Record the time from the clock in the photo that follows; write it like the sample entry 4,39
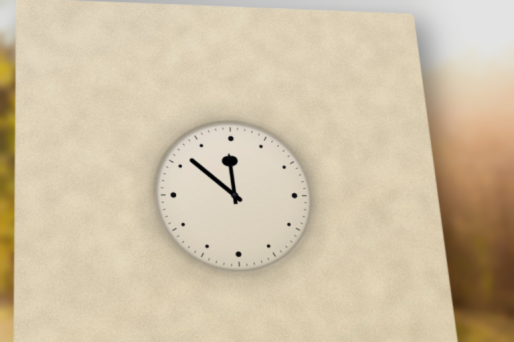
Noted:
11,52
